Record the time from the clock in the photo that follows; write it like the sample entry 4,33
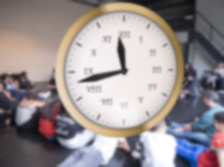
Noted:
11,43
